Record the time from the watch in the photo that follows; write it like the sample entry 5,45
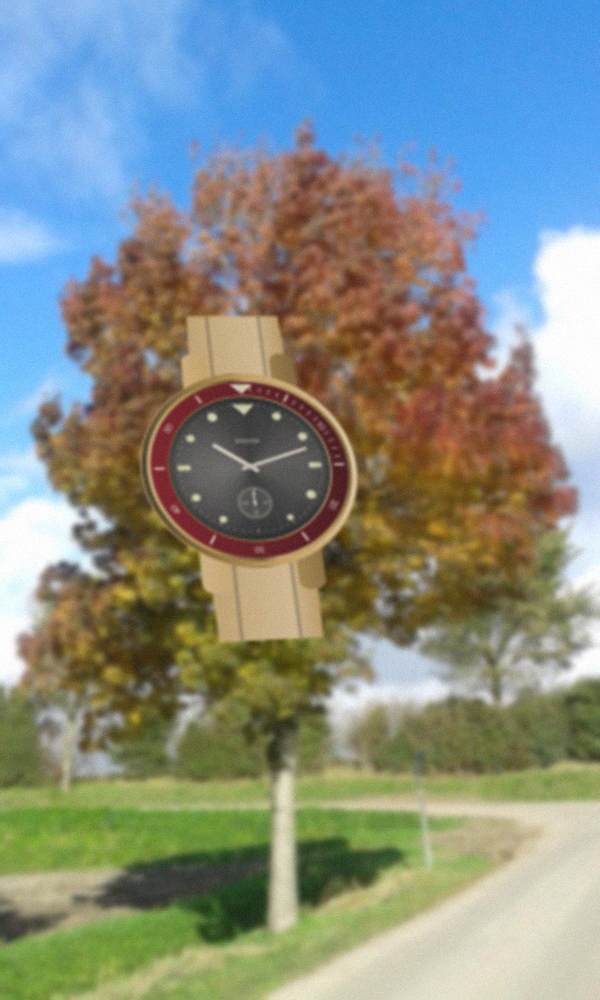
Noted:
10,12
